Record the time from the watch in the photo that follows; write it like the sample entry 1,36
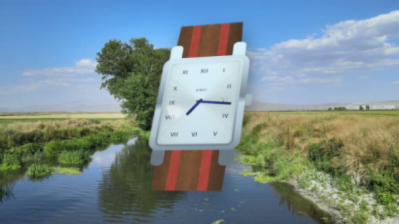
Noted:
7,16
